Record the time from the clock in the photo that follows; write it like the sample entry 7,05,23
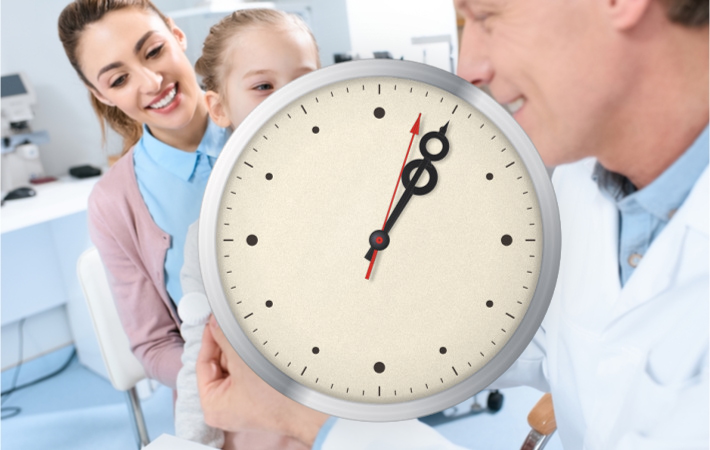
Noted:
1,05,03
